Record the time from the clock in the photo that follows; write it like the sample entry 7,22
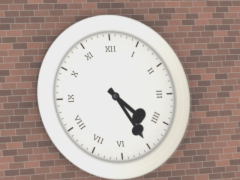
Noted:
4,25
